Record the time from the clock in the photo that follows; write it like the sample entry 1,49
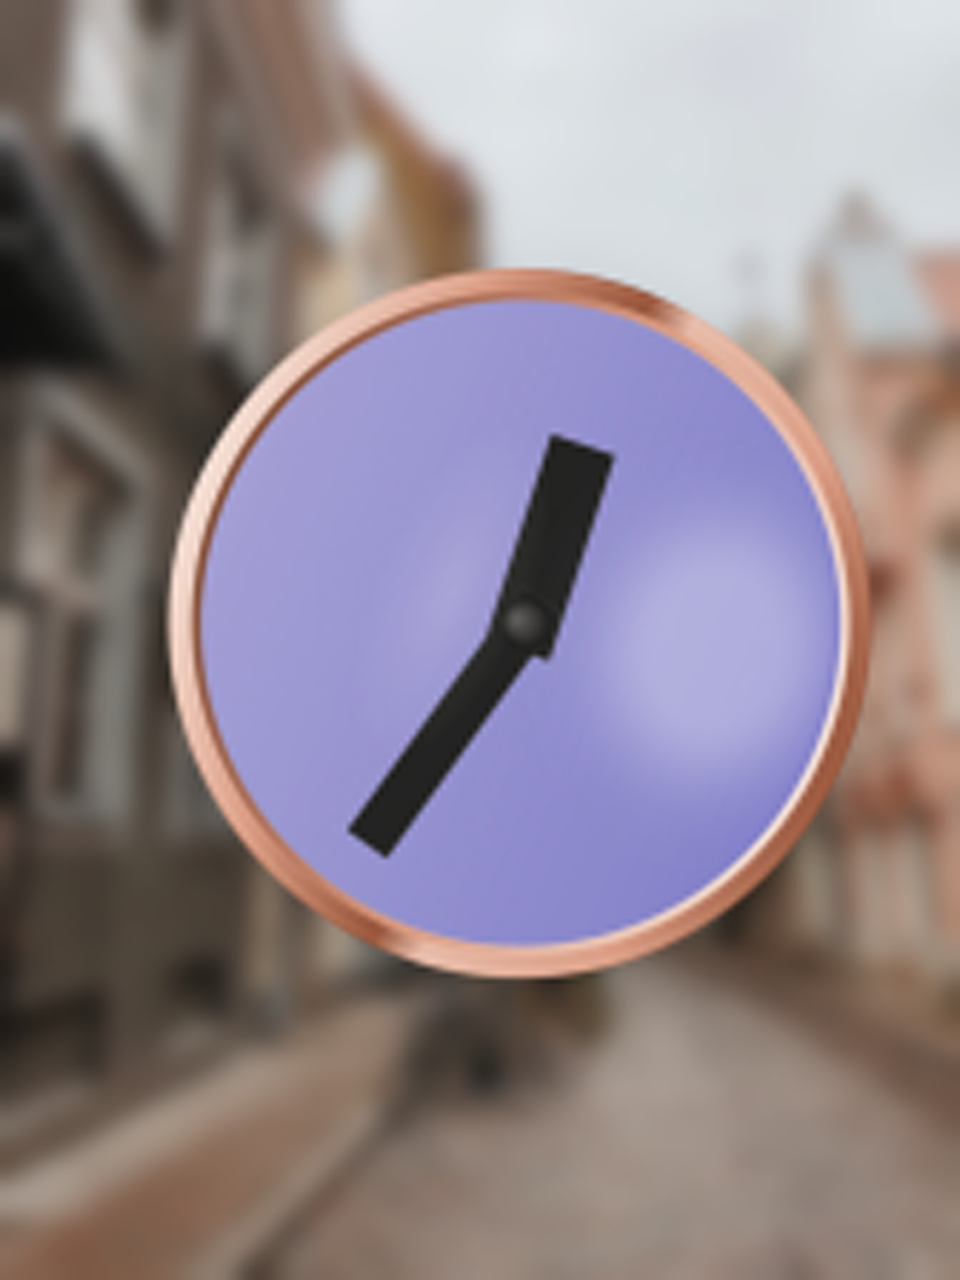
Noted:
12,36
